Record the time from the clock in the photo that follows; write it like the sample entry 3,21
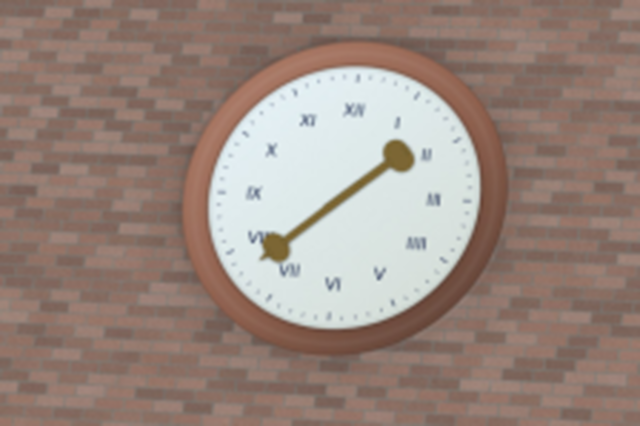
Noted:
1,38
